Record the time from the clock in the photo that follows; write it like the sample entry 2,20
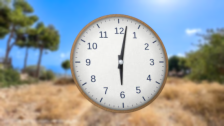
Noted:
6,02
